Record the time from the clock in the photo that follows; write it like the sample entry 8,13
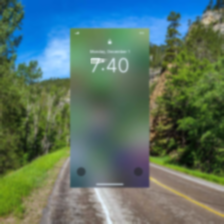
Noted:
7,40
